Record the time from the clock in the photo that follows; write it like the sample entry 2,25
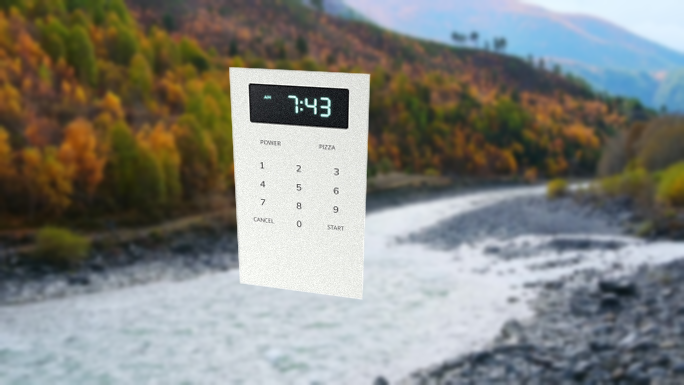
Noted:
7,43
